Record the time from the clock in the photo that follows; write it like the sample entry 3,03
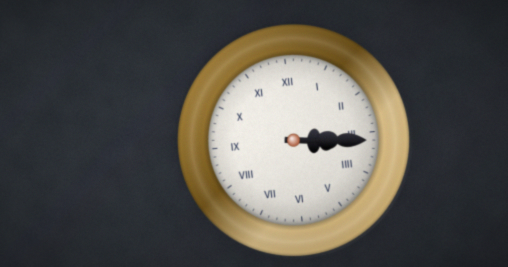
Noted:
3,16
